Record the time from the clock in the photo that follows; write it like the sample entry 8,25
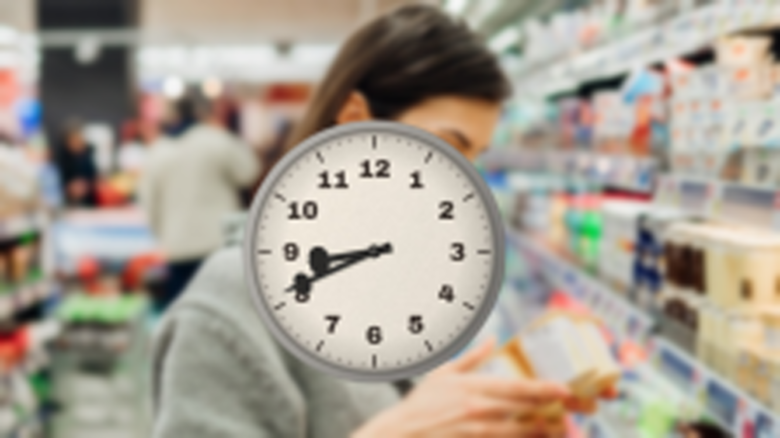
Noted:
8,41
